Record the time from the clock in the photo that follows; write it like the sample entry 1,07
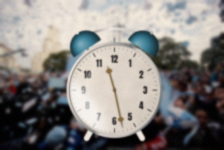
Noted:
11,28
